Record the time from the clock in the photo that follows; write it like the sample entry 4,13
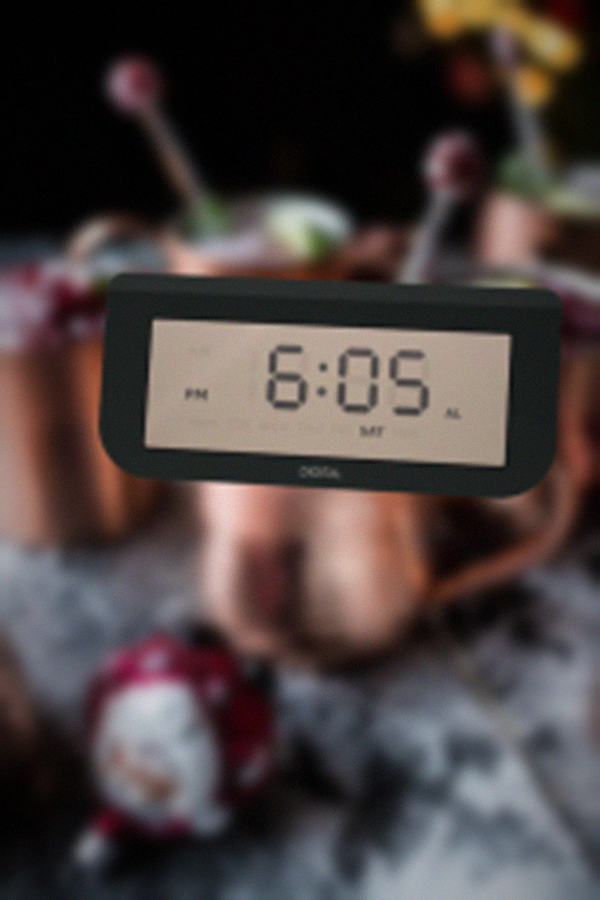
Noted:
6,05
